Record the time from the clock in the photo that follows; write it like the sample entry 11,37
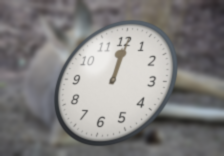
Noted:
12,01
